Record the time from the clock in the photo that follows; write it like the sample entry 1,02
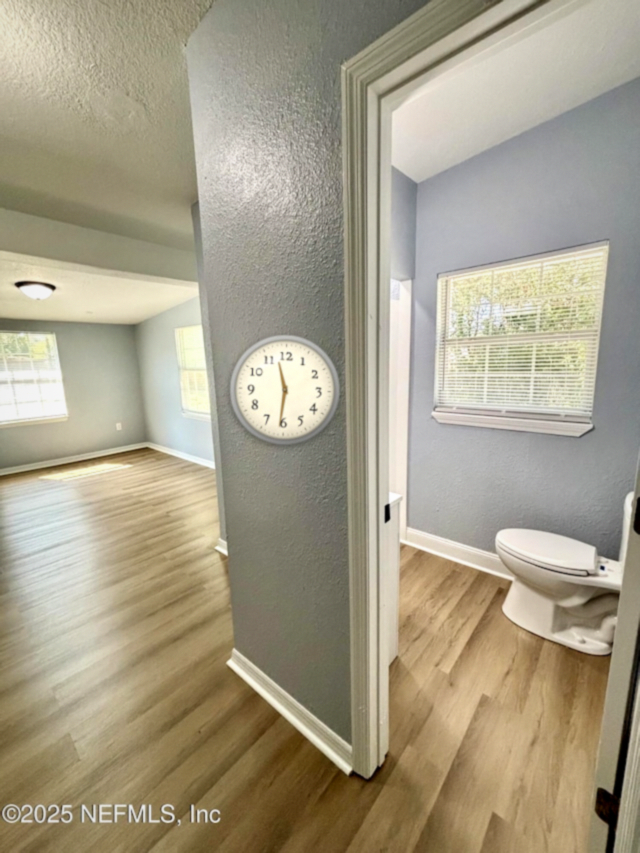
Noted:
11,31
